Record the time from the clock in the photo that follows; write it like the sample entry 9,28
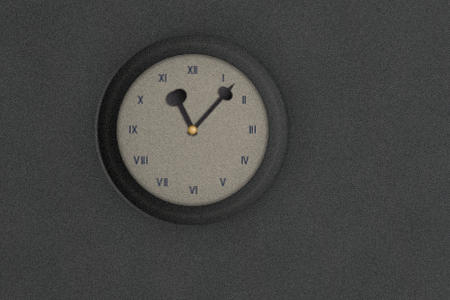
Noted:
11,07
